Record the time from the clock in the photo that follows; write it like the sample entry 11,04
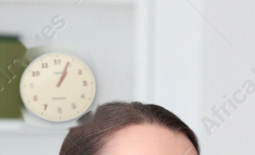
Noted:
1,04
